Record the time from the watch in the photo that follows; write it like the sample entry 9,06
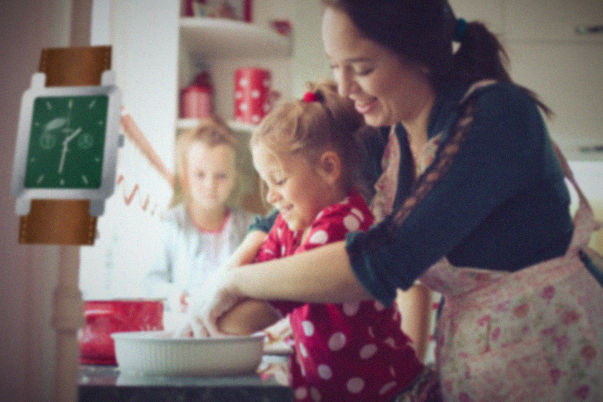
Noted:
1,31
